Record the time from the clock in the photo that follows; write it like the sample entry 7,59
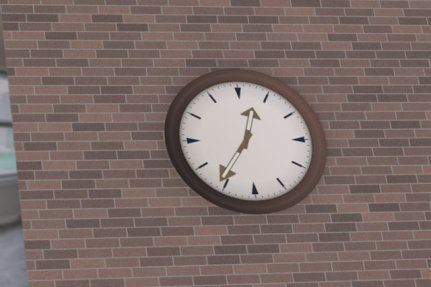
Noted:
12,36
